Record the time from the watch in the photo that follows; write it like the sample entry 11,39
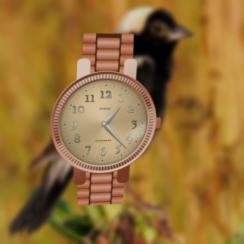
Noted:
1,23
